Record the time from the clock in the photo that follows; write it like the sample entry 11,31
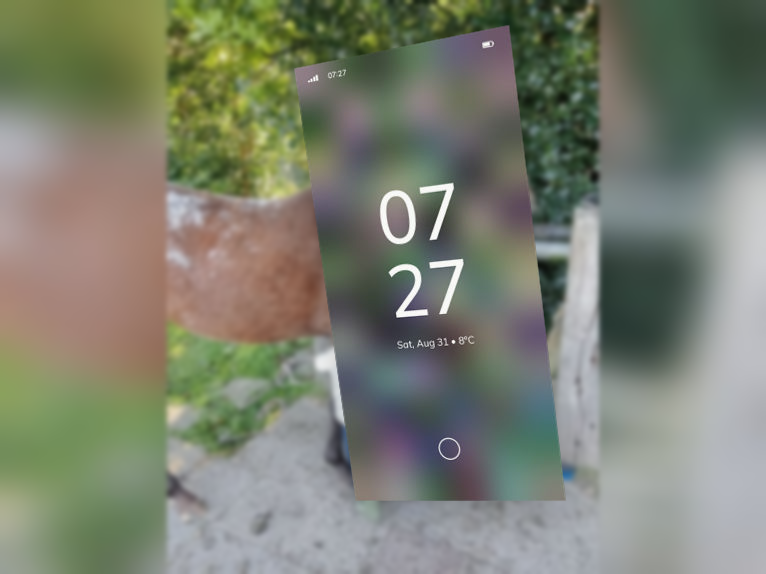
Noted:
7,27
